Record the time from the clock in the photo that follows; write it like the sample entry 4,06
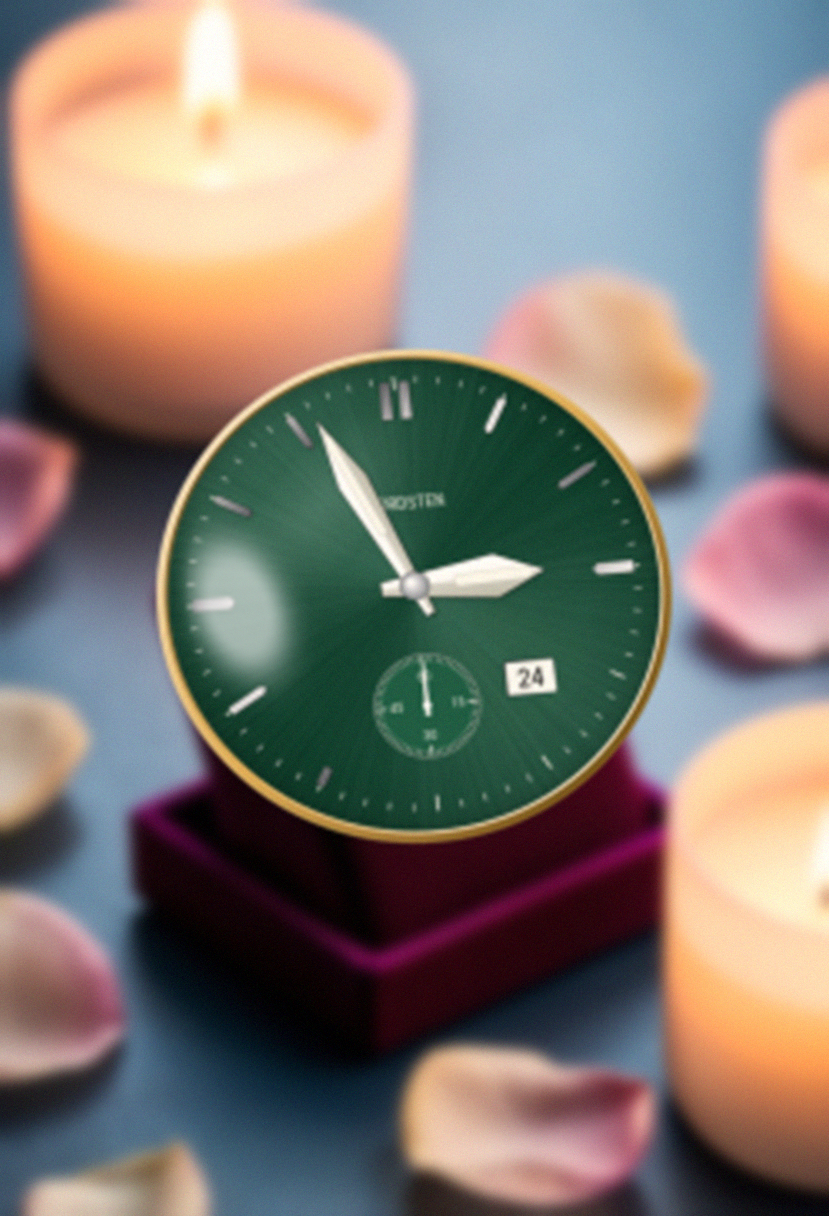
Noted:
2,56
